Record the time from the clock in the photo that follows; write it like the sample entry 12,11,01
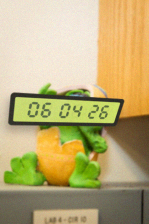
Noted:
6,04,26
